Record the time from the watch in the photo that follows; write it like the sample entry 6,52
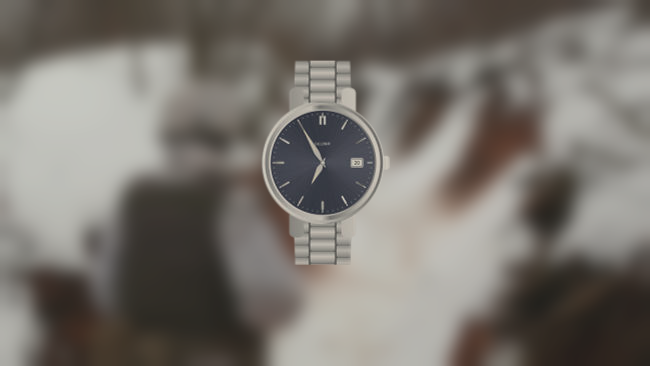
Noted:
6,55
